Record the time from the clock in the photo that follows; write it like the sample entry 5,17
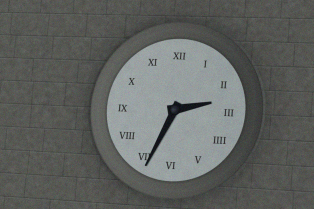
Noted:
2,34
